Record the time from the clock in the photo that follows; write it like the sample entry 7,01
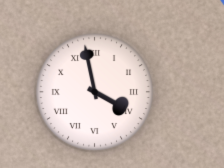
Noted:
3,58
